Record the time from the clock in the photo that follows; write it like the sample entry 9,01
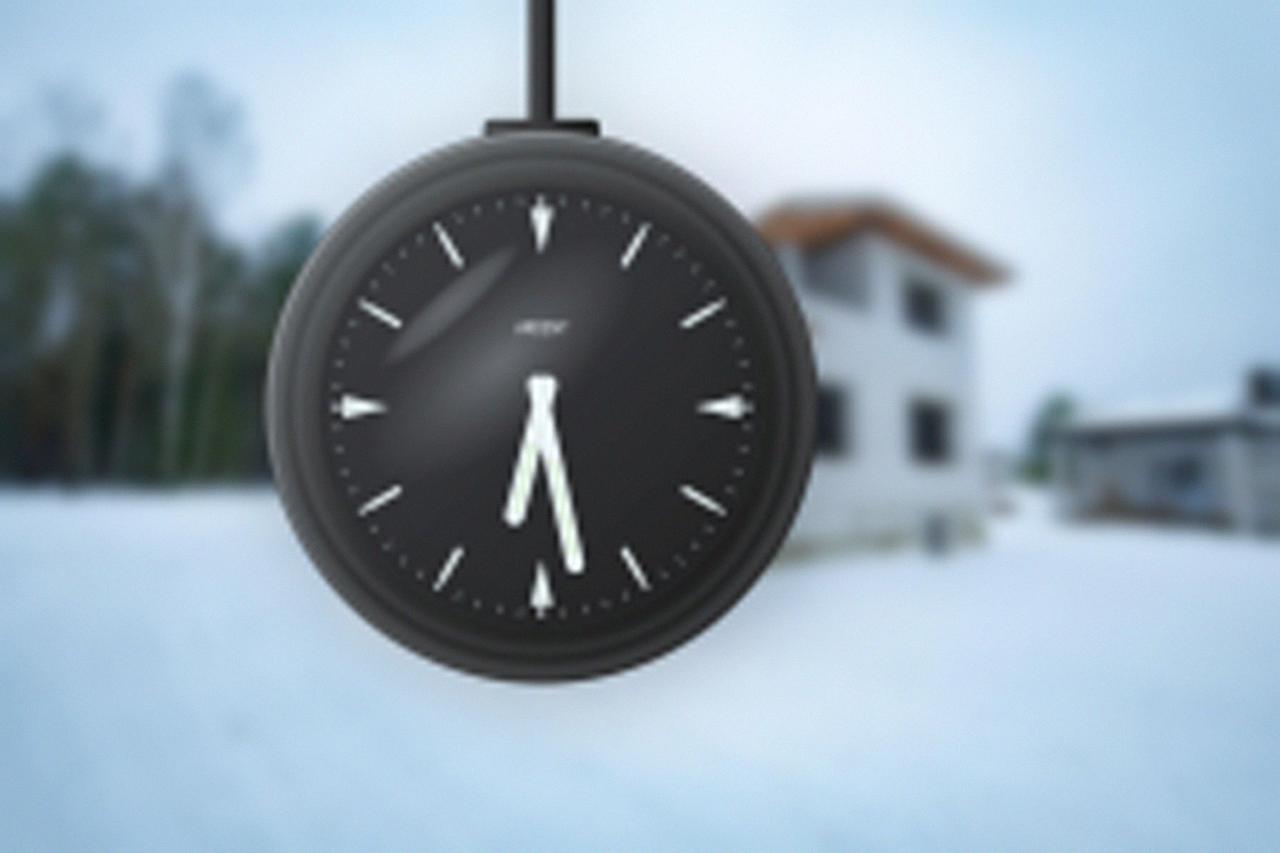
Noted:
6,28
